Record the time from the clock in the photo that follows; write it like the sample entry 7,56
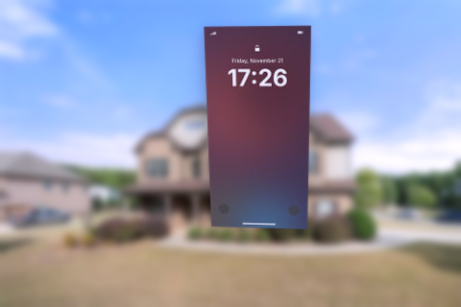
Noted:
17,26
